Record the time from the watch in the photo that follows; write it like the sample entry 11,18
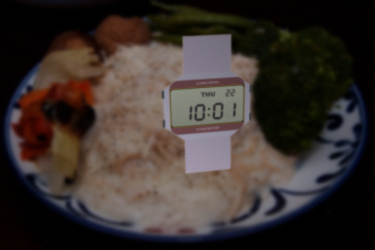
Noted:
10,01
